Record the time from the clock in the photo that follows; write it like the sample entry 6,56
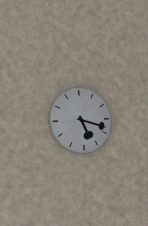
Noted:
5,18
